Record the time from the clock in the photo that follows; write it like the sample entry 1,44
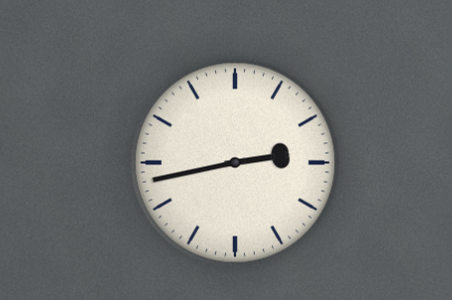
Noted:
2,43
